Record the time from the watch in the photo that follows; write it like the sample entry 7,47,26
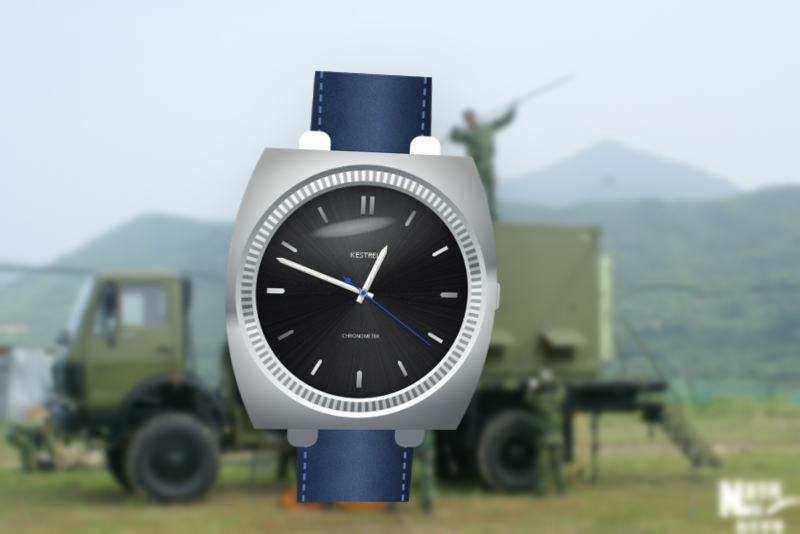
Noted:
12,48,21
